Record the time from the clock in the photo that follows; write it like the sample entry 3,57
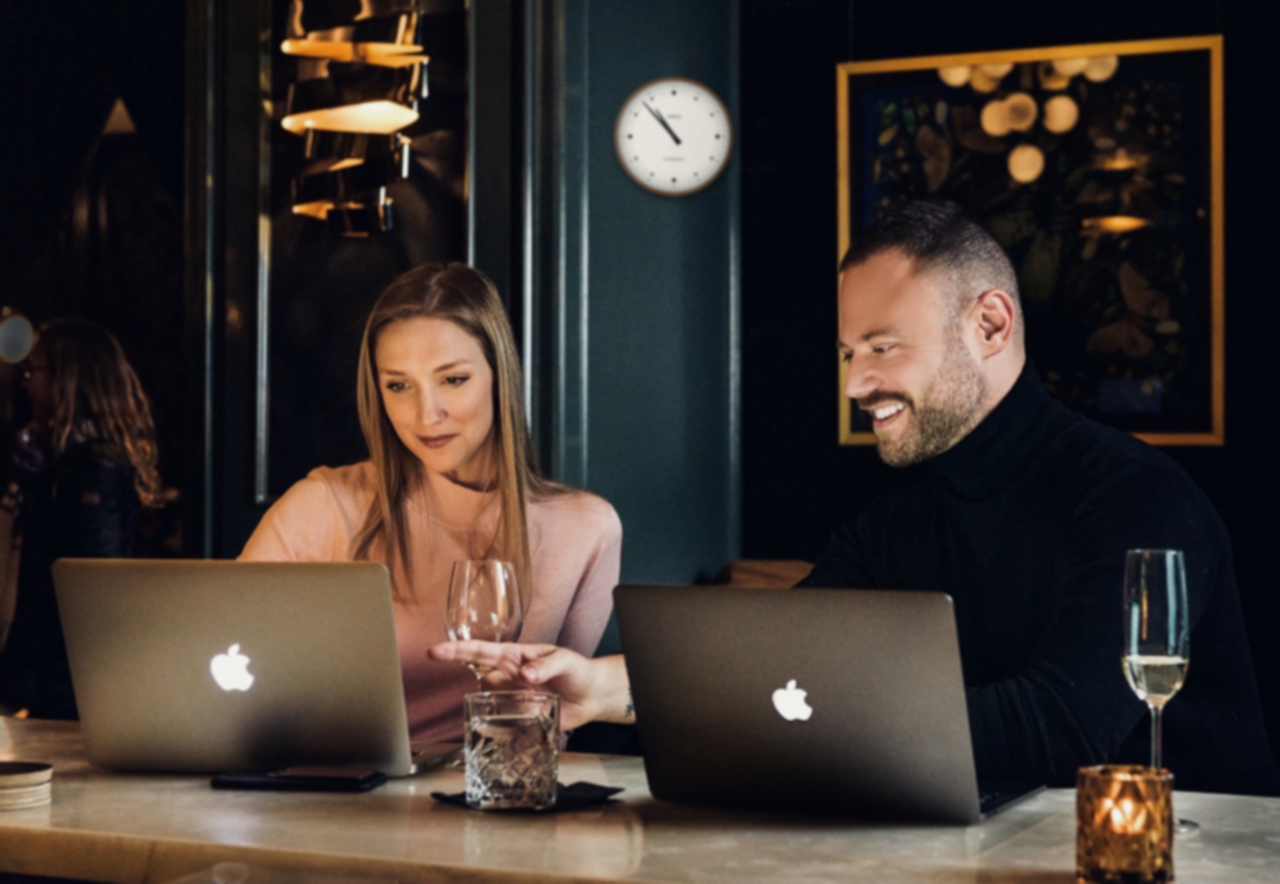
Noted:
10,53
